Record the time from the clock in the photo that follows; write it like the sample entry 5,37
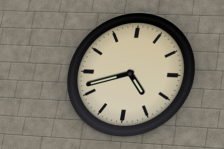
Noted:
4,42
